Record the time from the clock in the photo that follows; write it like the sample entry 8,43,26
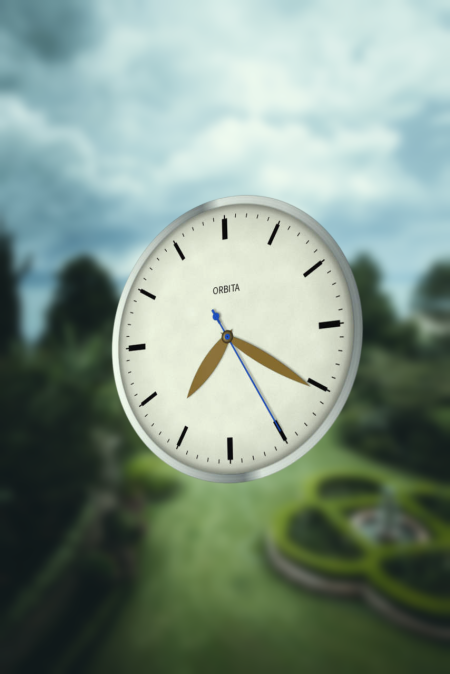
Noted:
7,20,25
